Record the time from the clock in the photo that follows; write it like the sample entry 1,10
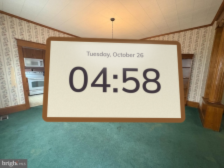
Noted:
4,58
